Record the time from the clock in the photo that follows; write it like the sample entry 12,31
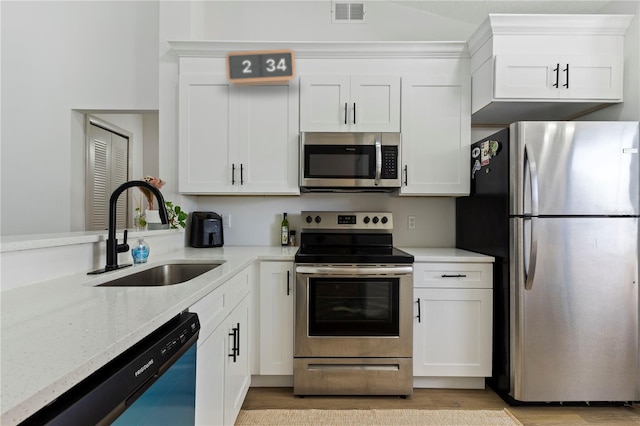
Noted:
2,34
